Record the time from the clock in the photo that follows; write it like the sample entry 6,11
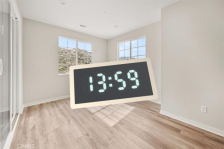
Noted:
13,59
